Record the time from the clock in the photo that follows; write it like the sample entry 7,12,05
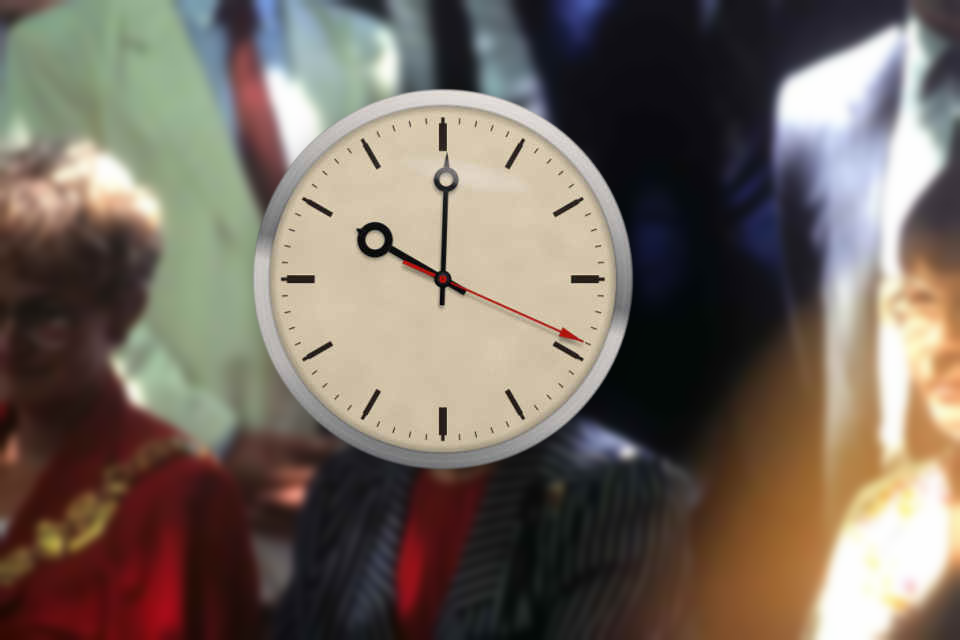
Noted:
10,00,19
